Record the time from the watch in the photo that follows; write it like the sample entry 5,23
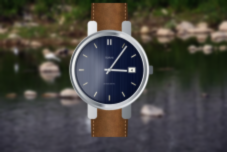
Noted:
3,06
